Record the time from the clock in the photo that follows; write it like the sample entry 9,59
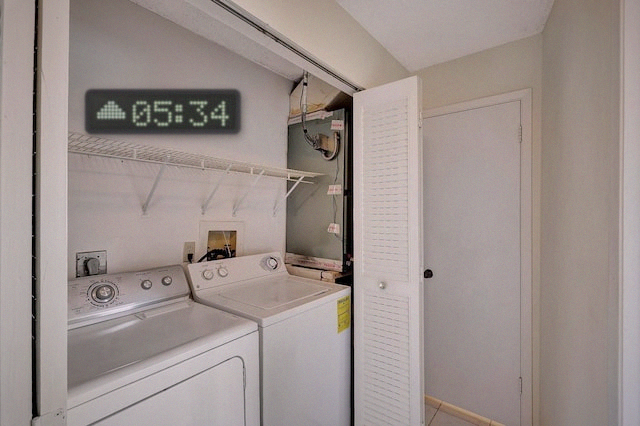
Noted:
5,34
